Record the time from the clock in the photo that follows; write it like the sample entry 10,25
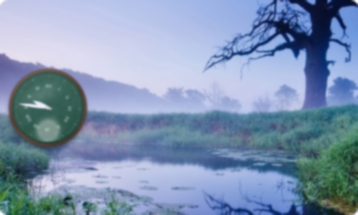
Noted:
9,46
